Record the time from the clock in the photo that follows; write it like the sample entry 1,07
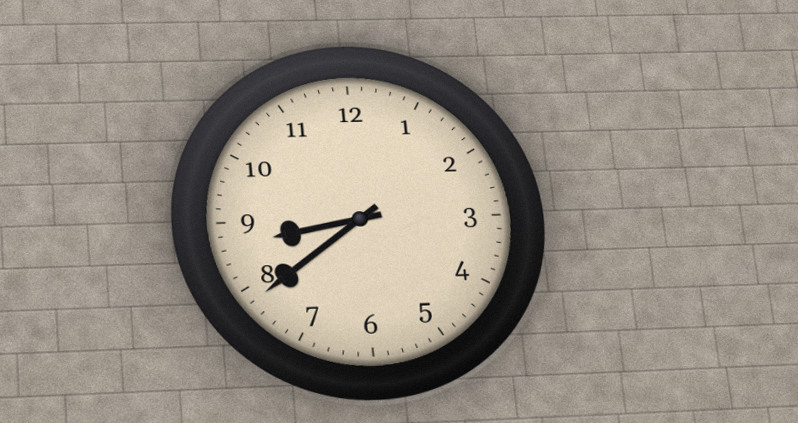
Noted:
8,39
